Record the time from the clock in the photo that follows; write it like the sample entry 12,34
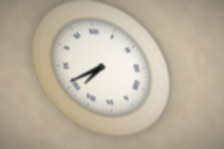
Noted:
7,41
